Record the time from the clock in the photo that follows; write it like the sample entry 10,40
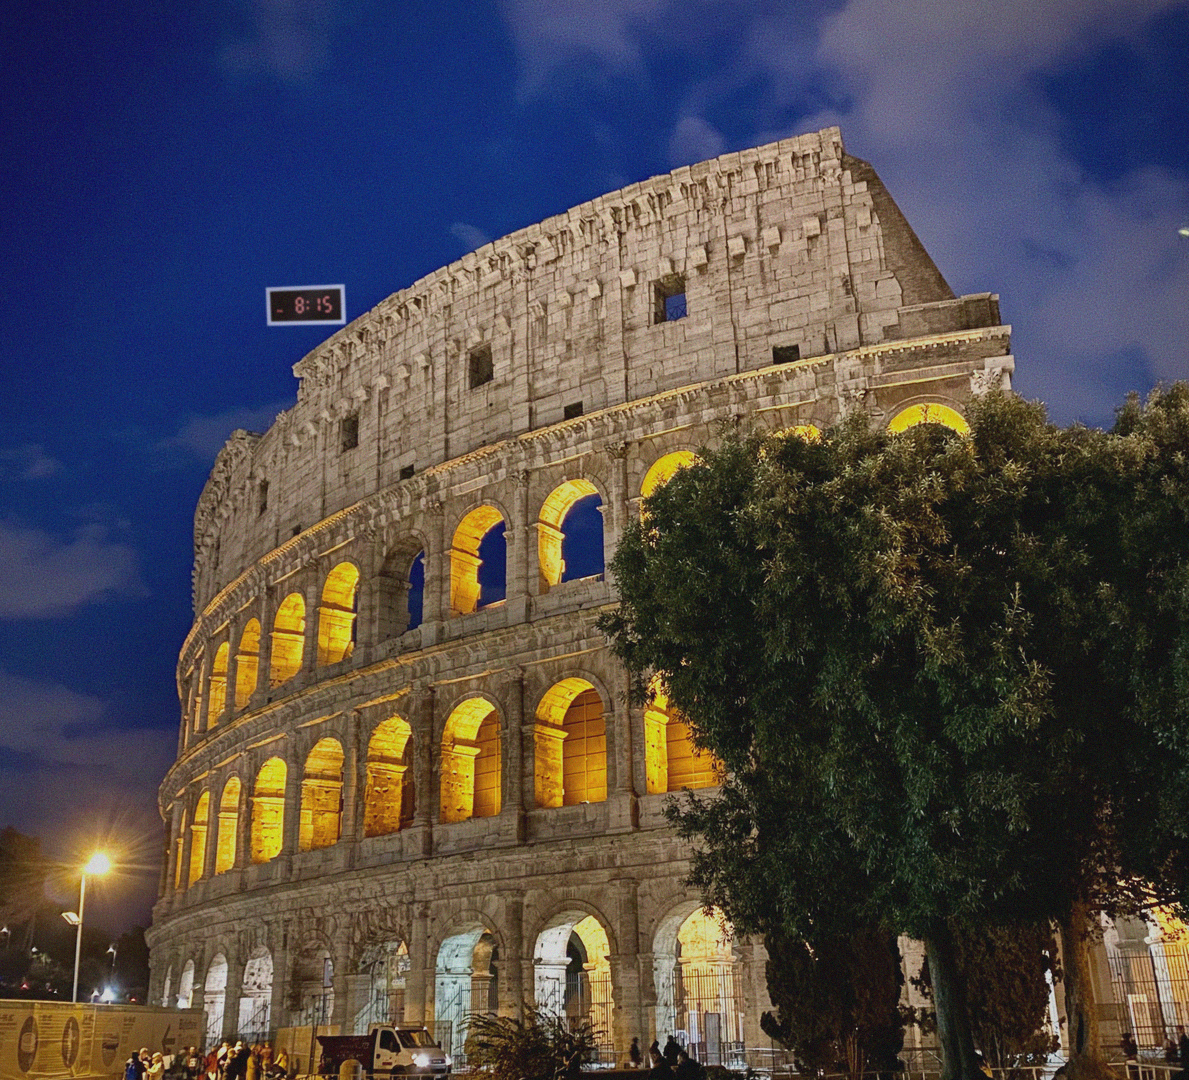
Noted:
8,15
